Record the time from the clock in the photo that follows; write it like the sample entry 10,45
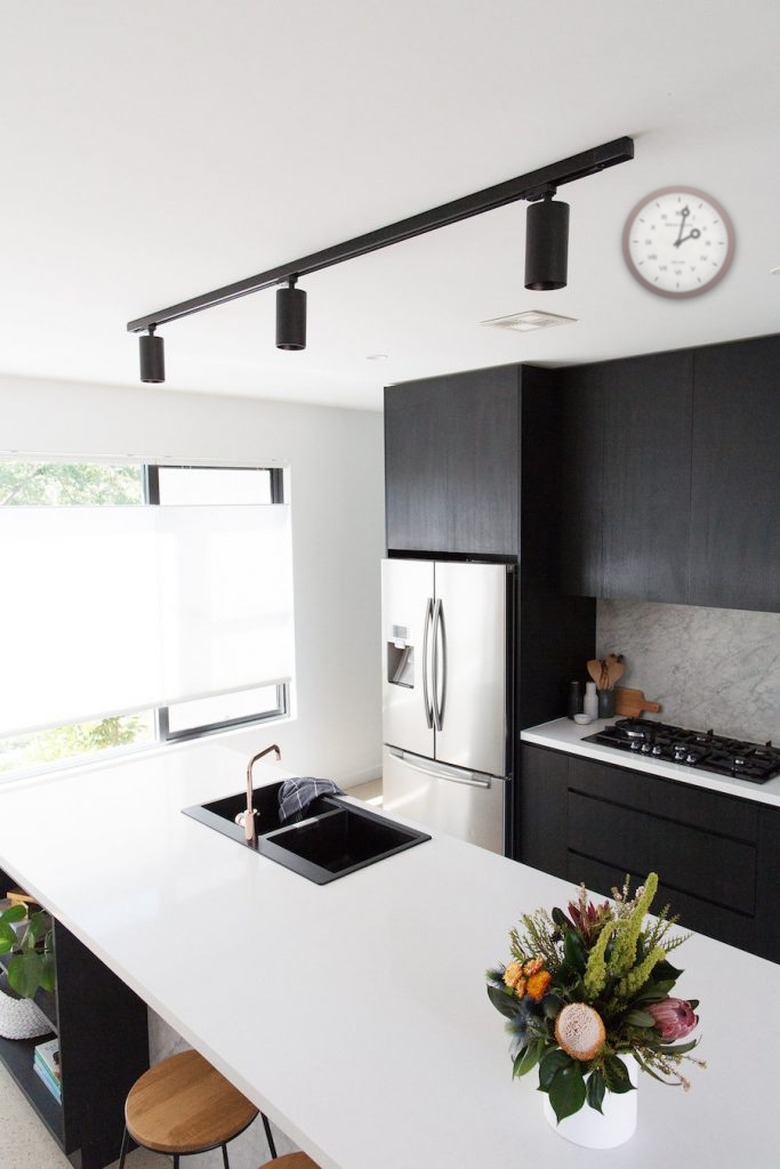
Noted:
2,02
